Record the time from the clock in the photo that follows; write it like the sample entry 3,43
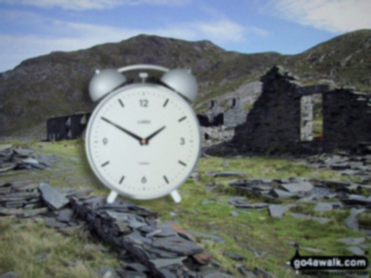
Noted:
1,50
